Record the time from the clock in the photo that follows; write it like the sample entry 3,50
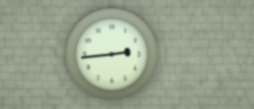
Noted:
2,44
